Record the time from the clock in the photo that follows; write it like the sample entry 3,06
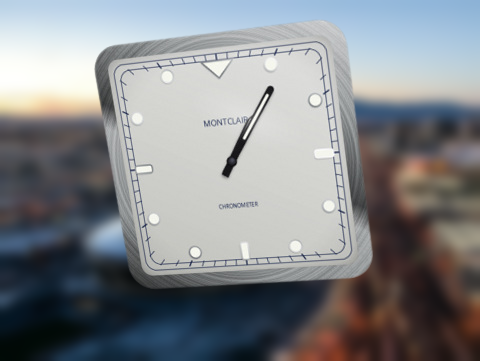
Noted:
1,06
